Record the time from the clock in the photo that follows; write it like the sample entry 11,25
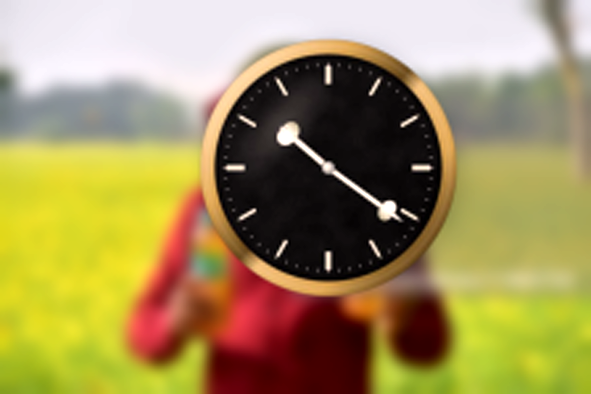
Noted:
10,21
